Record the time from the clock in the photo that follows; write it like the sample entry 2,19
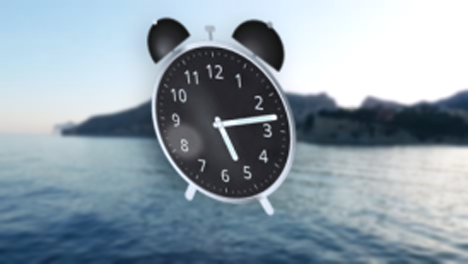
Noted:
5,13
